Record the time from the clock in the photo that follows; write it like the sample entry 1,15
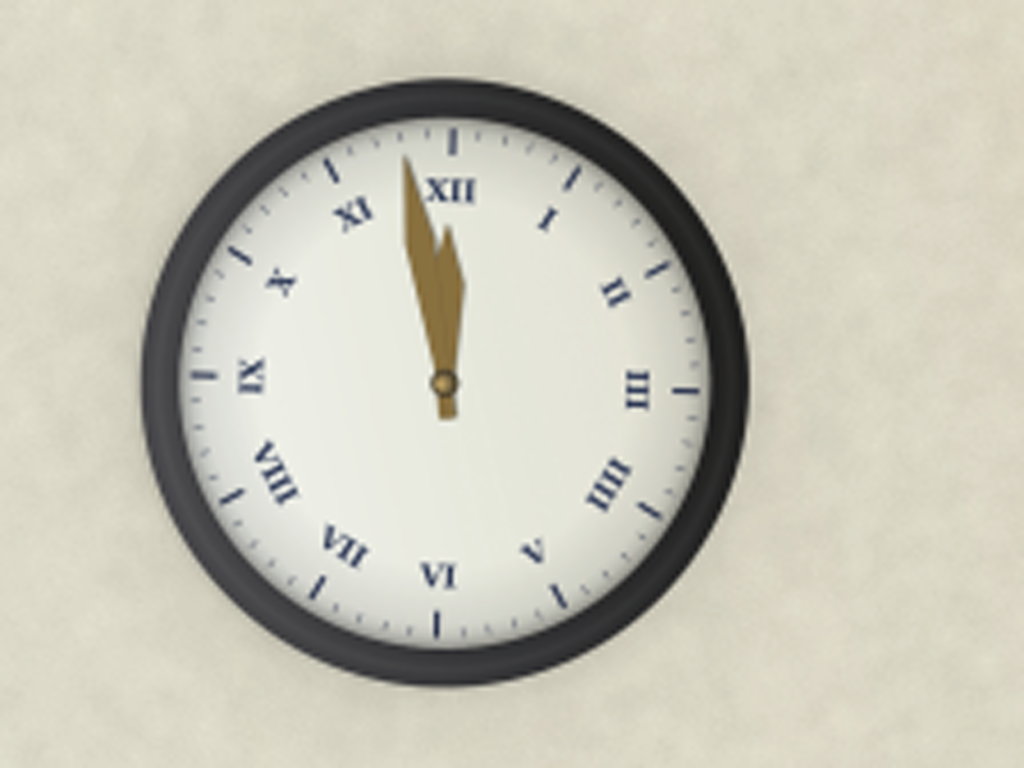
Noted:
11,58
